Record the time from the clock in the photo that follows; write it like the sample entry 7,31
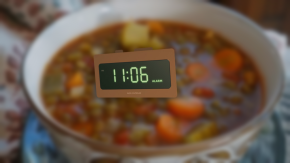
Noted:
11,06
